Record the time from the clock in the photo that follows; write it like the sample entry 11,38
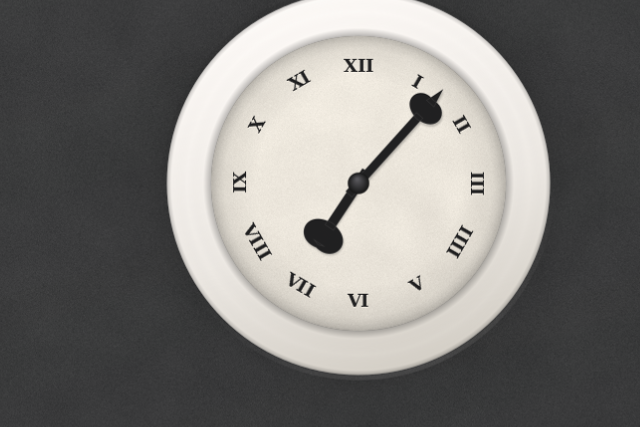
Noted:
7,07
